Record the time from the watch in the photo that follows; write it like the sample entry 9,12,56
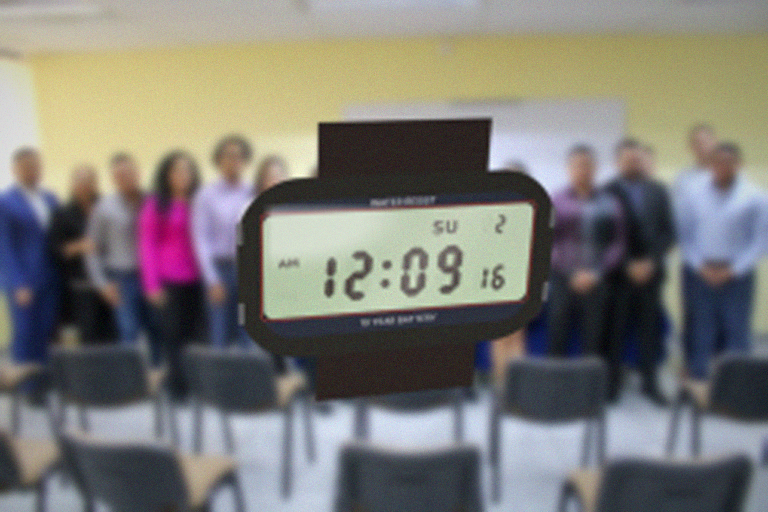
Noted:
12,09,16
